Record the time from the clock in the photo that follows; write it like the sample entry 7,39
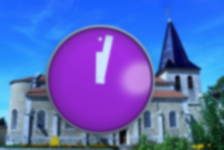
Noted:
12,02
